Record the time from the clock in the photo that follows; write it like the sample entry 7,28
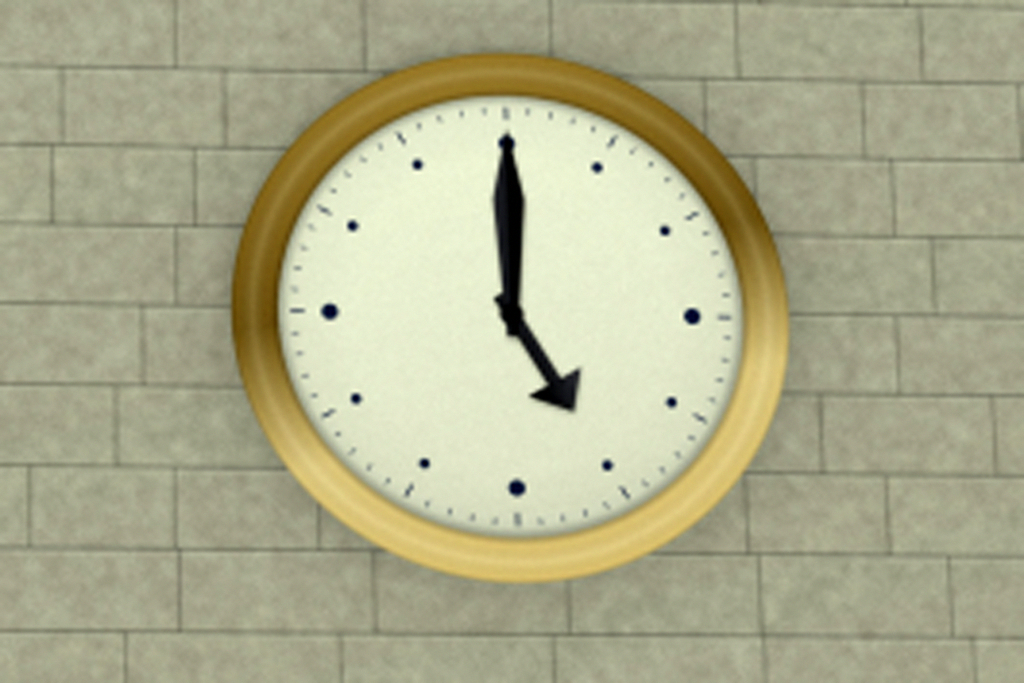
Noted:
5,00
